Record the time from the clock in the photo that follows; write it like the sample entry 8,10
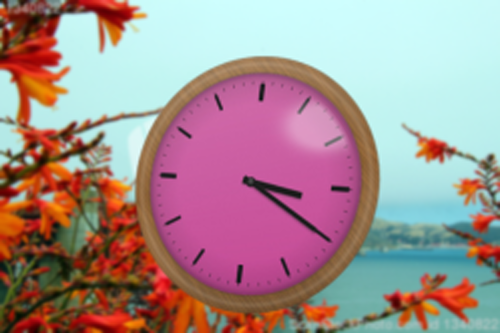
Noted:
3,20
